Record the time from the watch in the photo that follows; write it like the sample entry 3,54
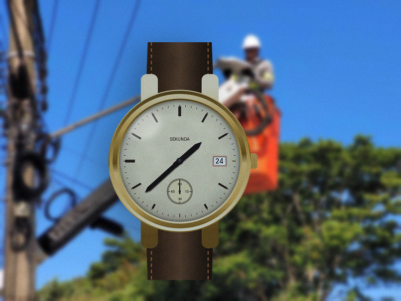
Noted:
1,38
